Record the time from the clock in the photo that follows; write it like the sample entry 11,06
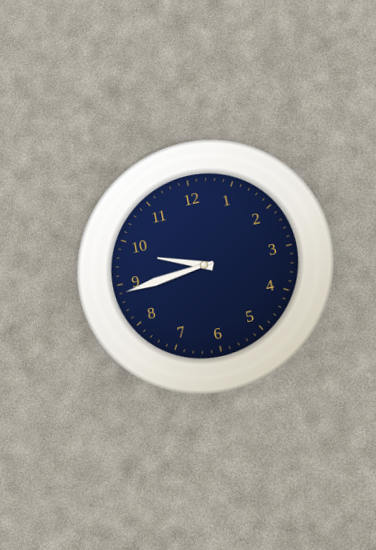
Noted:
9,44
